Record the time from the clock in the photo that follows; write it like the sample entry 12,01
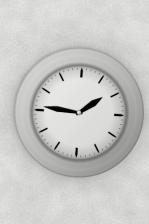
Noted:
1,46
